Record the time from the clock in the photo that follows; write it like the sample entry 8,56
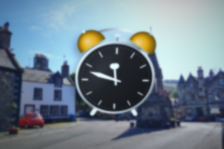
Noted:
11,48
